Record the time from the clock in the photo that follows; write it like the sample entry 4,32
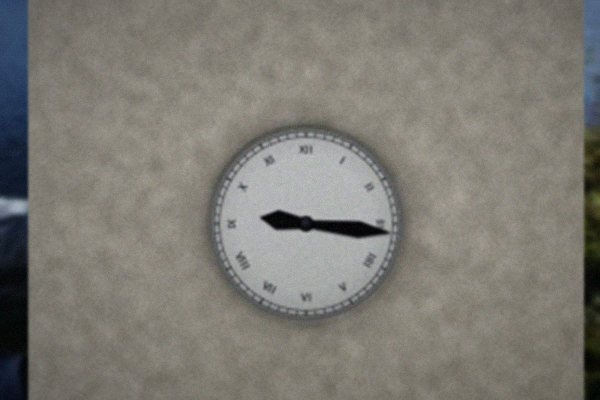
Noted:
9,16
